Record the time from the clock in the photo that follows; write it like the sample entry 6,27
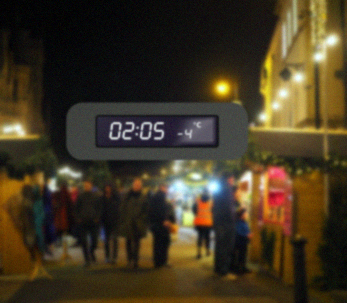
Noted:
2,05
